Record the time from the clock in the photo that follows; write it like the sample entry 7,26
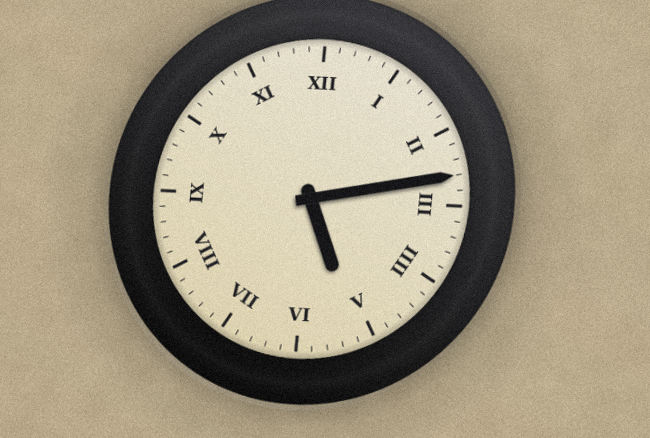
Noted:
5,13
